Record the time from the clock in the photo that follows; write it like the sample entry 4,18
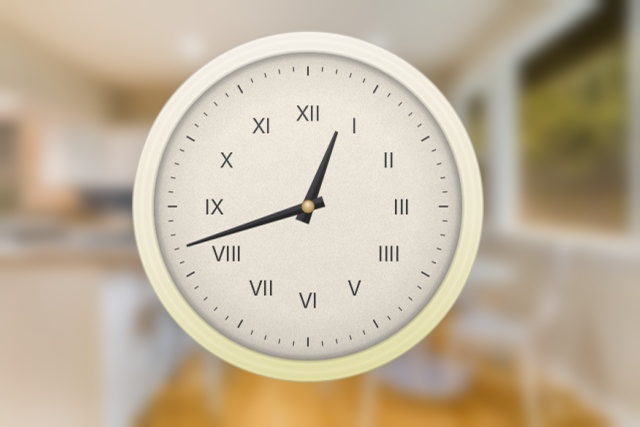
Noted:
12,42
